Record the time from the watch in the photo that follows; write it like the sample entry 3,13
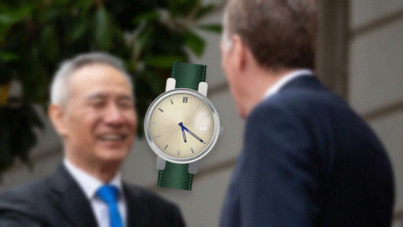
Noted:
5,20
